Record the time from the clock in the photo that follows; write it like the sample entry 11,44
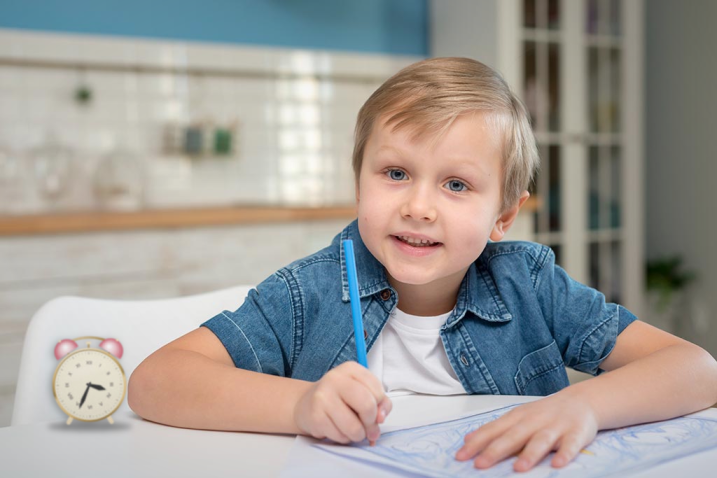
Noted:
3,34
